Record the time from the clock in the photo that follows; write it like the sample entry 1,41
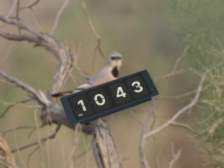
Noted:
10,43
